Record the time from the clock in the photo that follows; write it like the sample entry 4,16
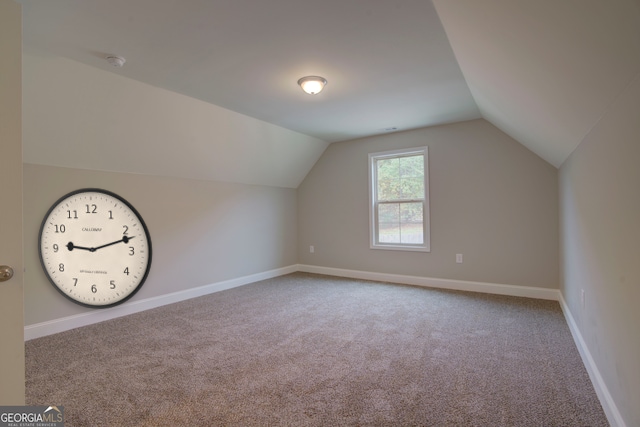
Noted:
9,12
